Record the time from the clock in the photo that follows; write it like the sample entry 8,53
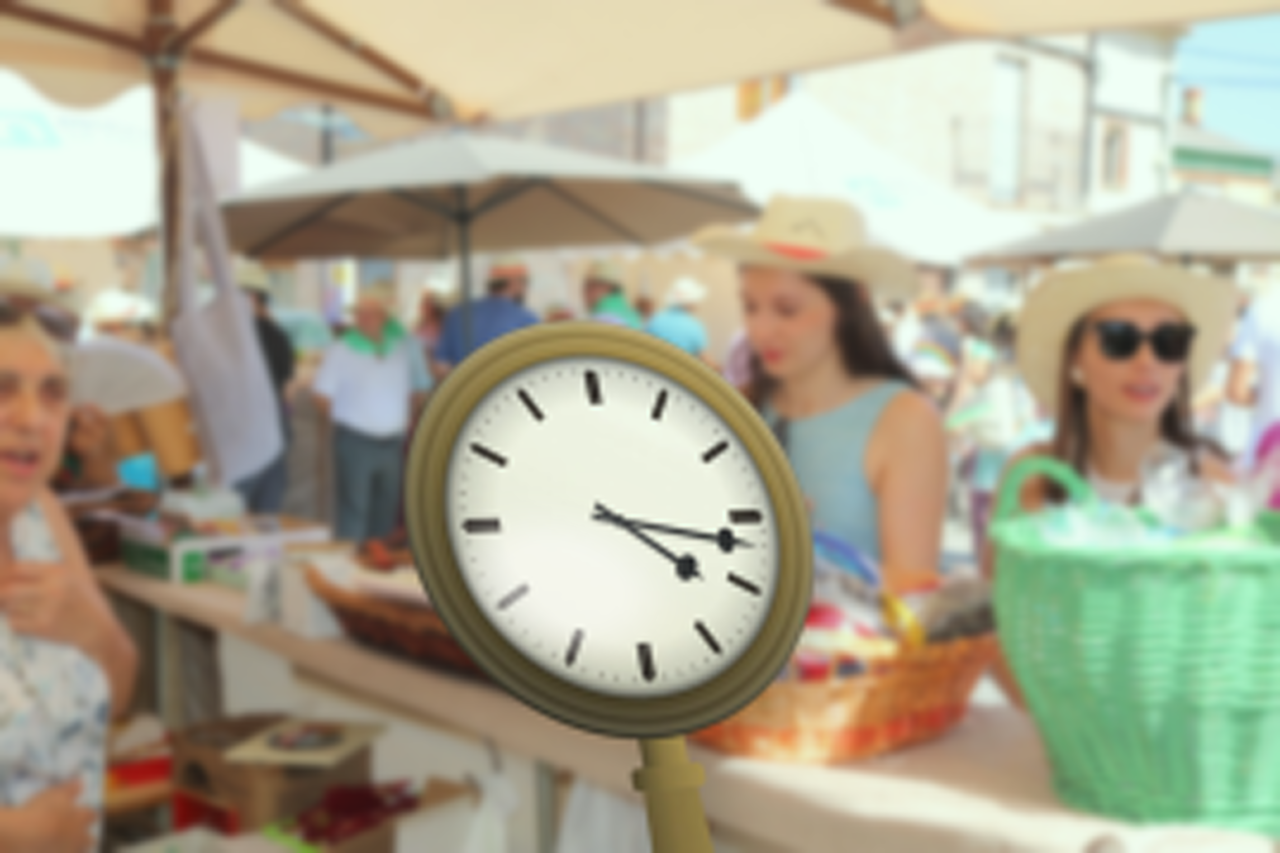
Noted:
4,17
